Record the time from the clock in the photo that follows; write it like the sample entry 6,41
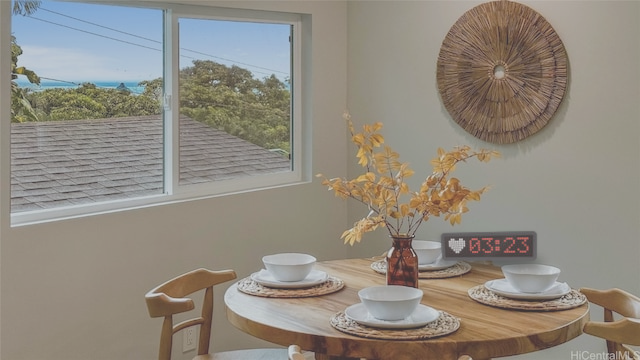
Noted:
3,23
